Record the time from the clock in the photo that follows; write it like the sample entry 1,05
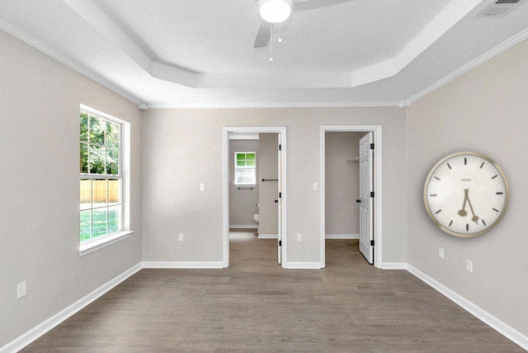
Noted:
6,27
